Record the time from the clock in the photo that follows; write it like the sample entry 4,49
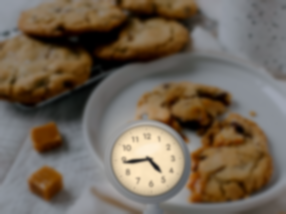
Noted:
4,44
